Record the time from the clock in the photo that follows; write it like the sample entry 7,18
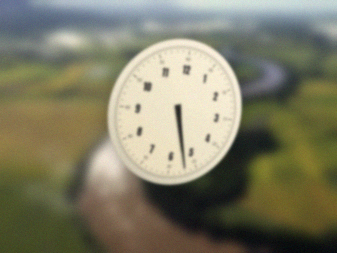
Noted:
5,27
